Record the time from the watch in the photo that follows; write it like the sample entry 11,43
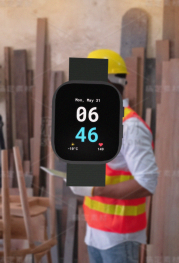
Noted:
6,46
